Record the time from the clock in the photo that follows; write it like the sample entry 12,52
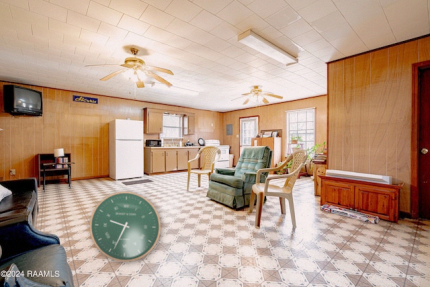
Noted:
9,34
